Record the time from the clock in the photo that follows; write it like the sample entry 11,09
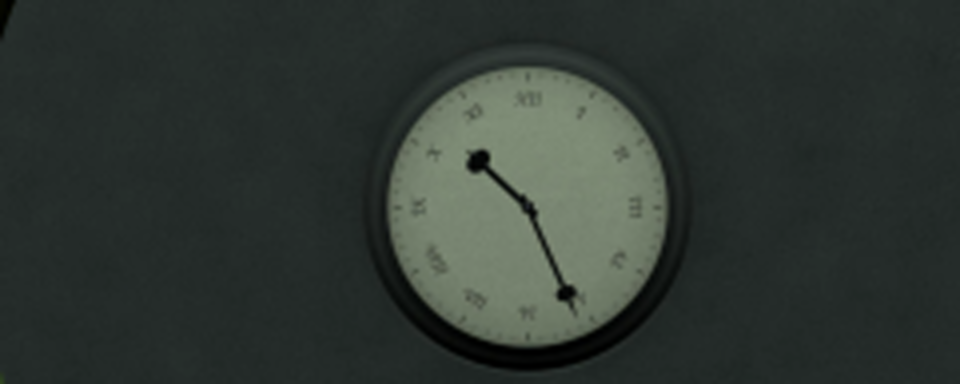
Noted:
10,26
